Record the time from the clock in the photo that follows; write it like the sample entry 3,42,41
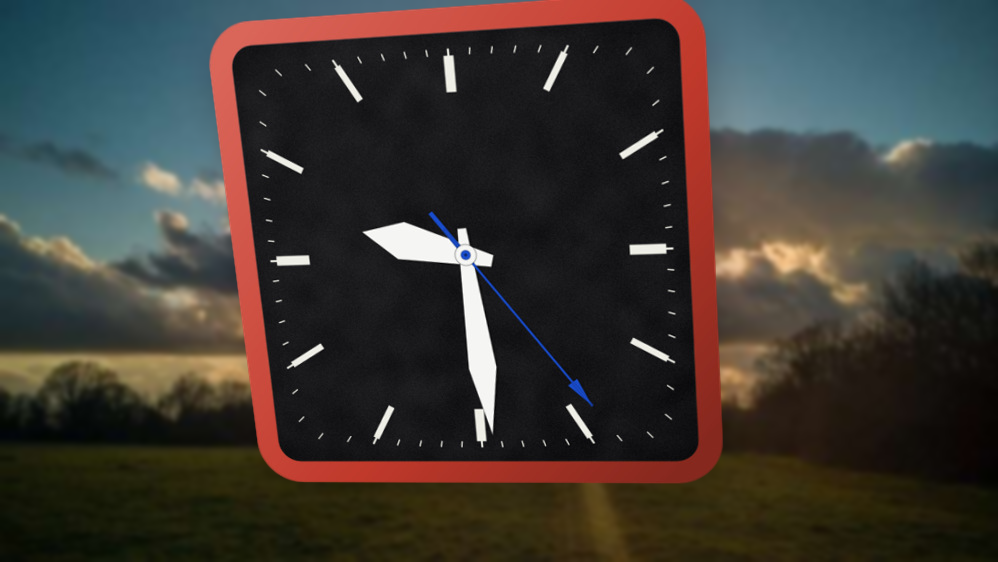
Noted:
9,29,24
